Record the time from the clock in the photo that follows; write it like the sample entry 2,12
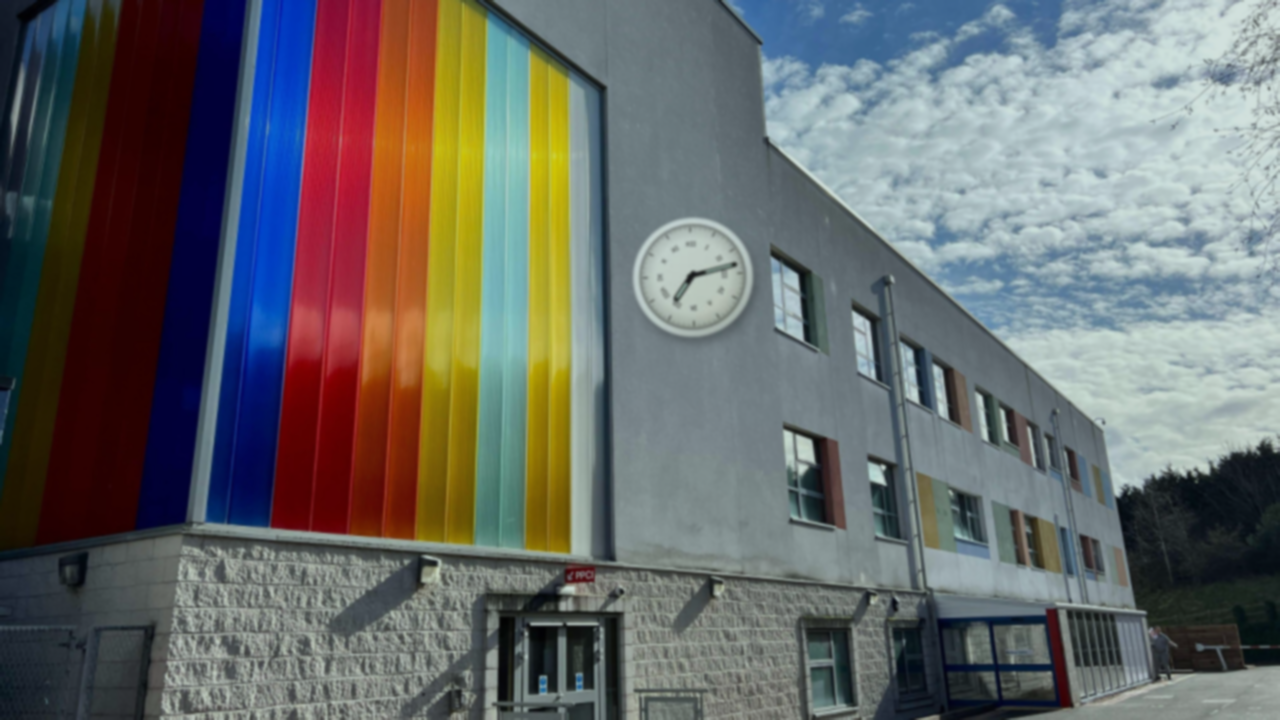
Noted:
7,13
